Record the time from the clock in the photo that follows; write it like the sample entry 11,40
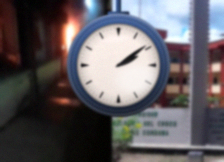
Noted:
2,09
